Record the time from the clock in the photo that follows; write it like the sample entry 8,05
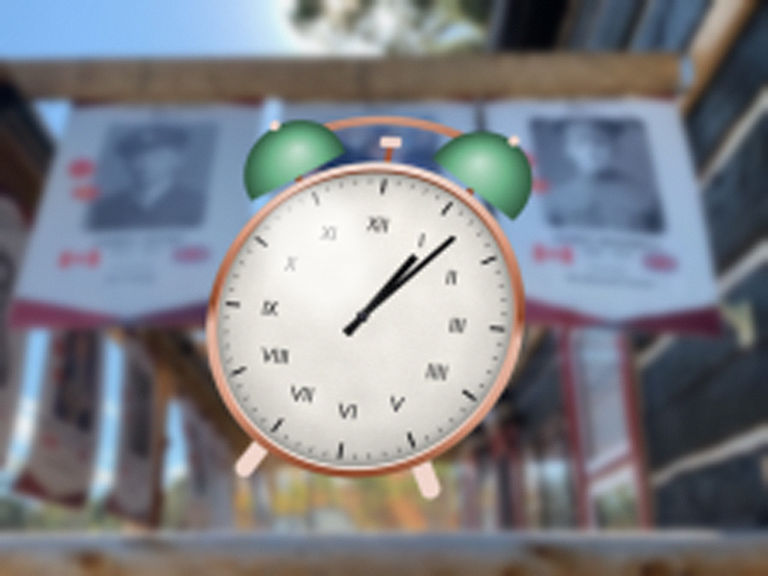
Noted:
1,07
